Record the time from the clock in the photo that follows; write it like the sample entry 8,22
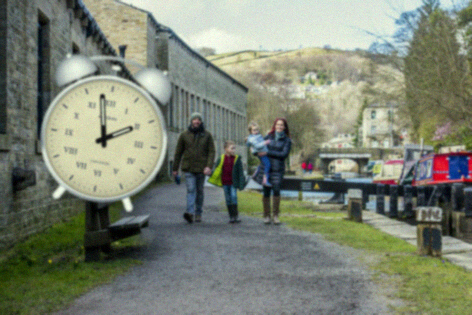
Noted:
1,58
